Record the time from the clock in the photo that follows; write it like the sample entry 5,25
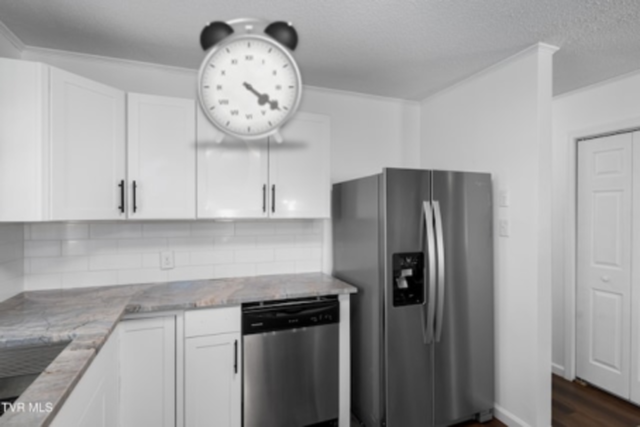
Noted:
4,21
